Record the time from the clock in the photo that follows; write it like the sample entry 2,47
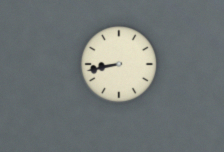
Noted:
8,43
